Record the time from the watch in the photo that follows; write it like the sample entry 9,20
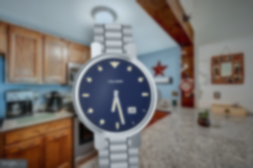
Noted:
6,28
